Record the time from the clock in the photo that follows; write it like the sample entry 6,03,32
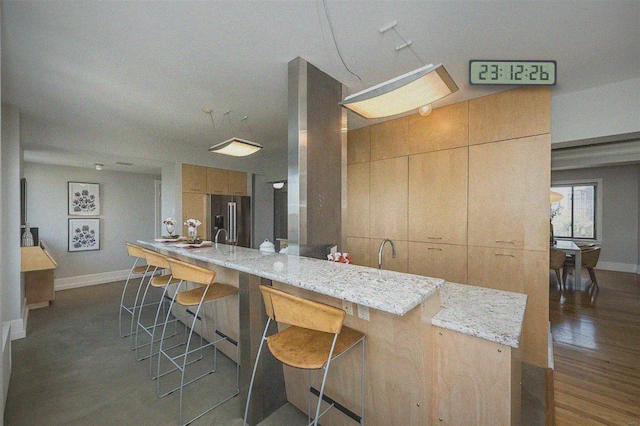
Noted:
23,12,26
